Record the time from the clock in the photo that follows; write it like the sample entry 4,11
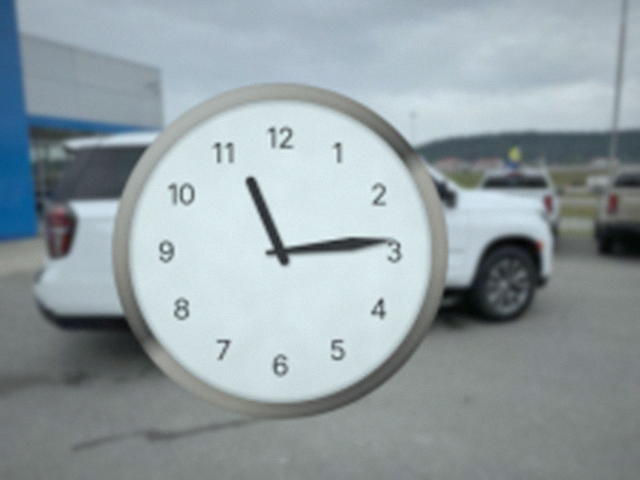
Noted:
11,14
